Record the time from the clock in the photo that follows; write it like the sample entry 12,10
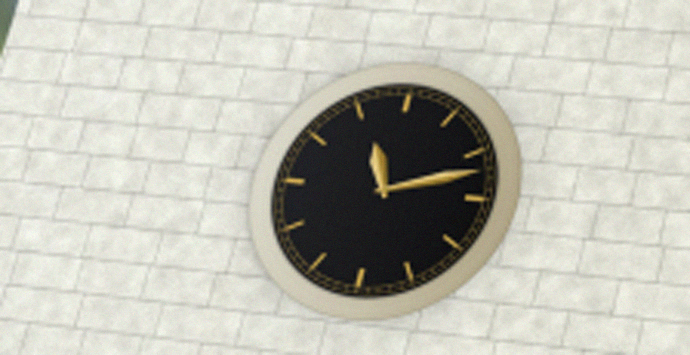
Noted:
11,12
